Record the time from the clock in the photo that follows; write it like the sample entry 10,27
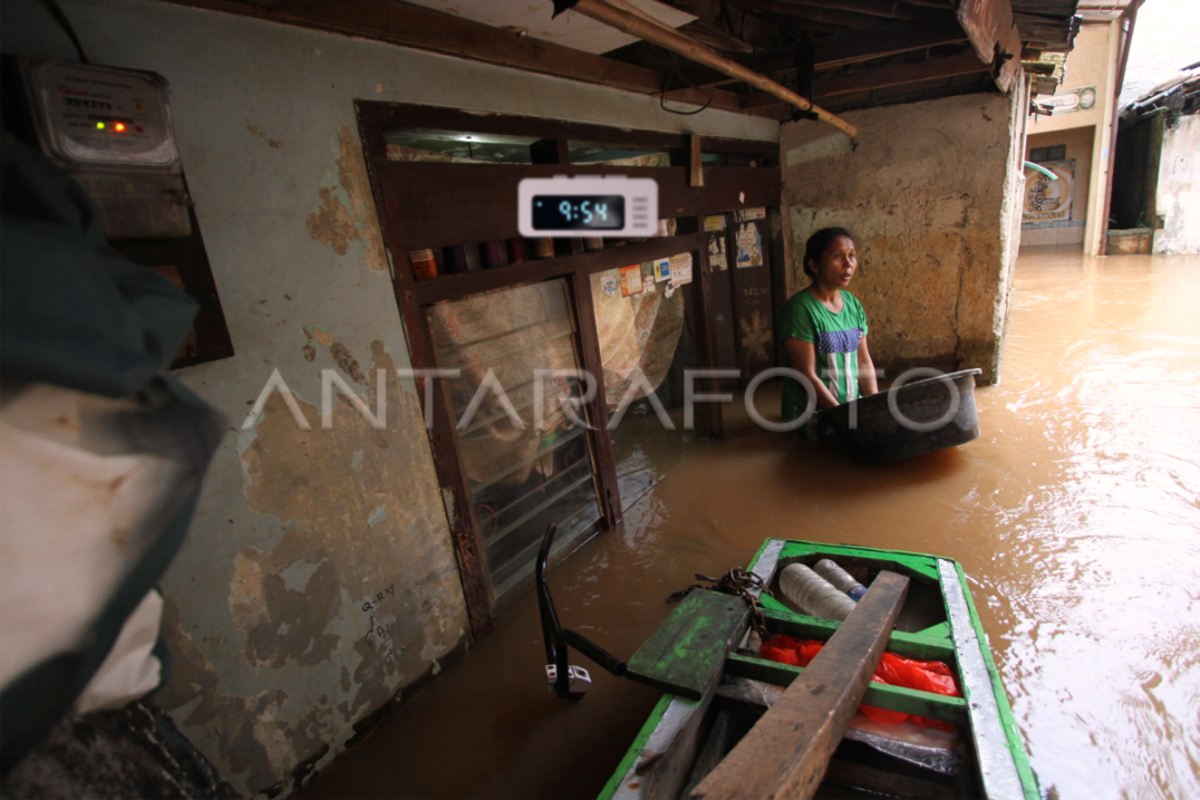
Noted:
9,54
